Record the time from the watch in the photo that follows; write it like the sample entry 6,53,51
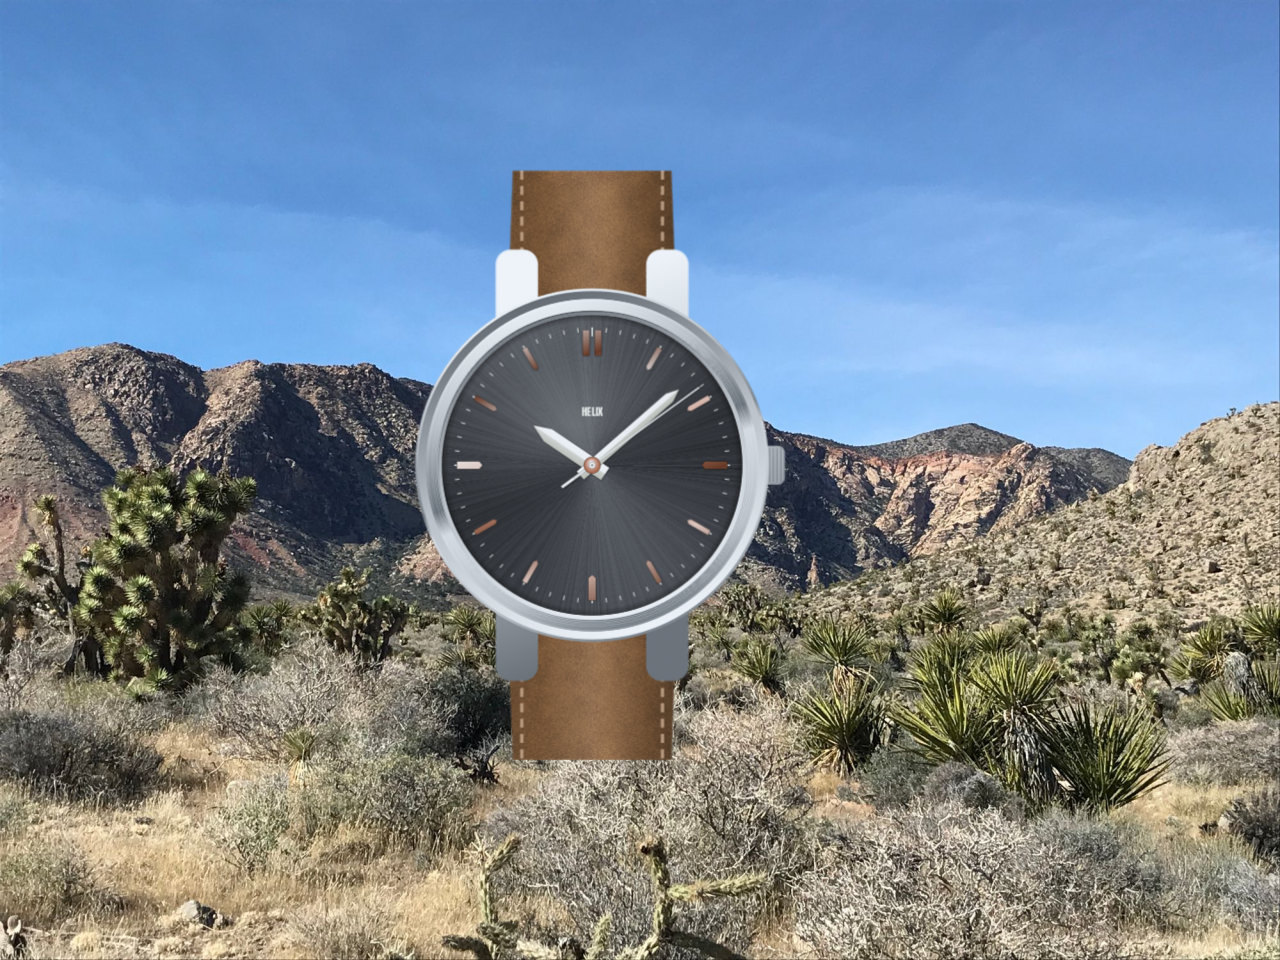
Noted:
10,08,09
